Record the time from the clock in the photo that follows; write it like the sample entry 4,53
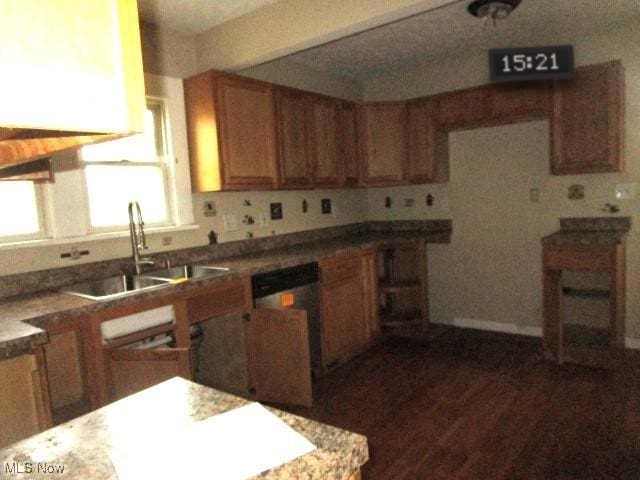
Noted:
15,21
